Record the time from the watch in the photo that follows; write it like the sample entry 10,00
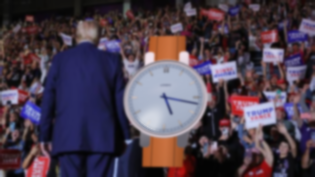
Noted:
5,17
